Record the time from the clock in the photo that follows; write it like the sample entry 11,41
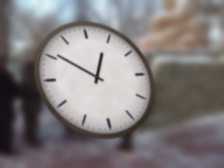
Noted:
12,51
